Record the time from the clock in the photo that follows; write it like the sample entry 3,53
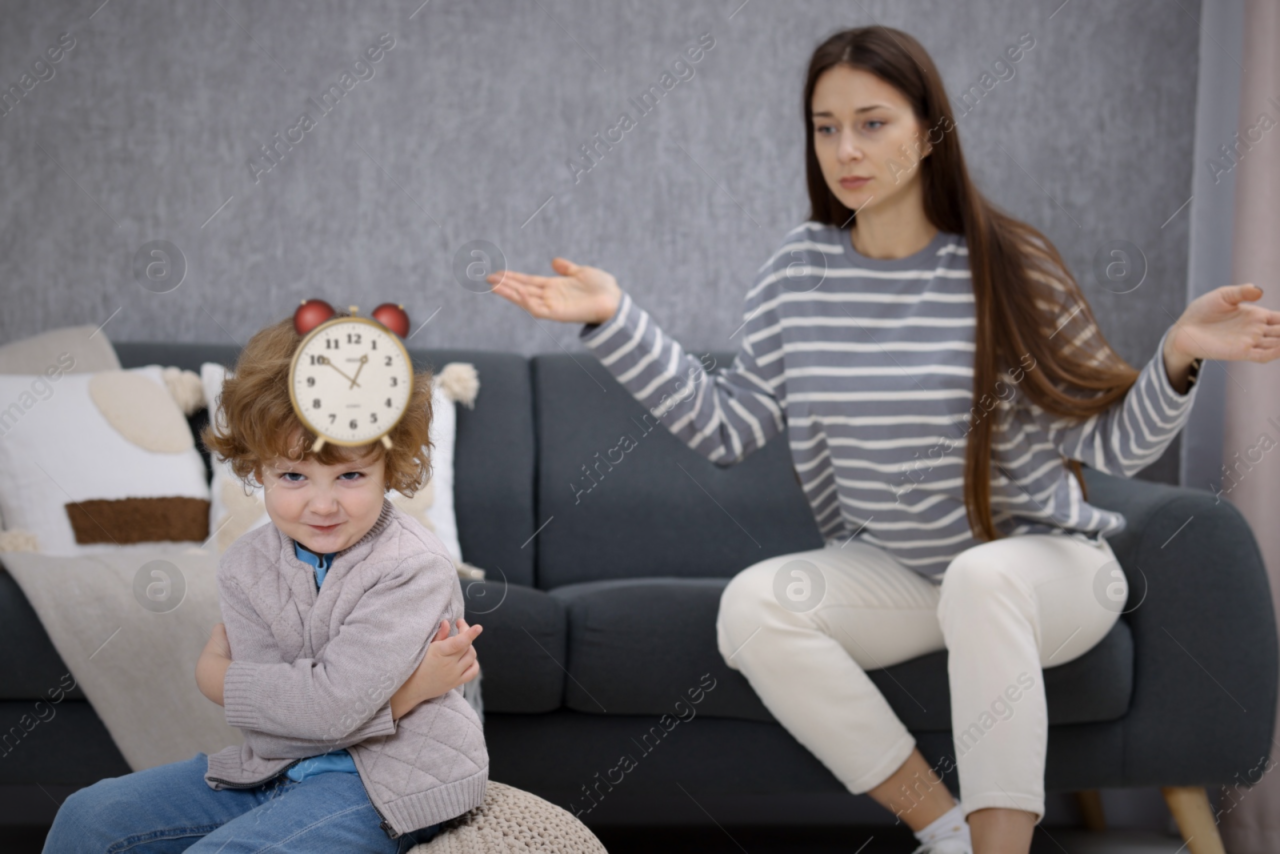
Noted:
12,51
